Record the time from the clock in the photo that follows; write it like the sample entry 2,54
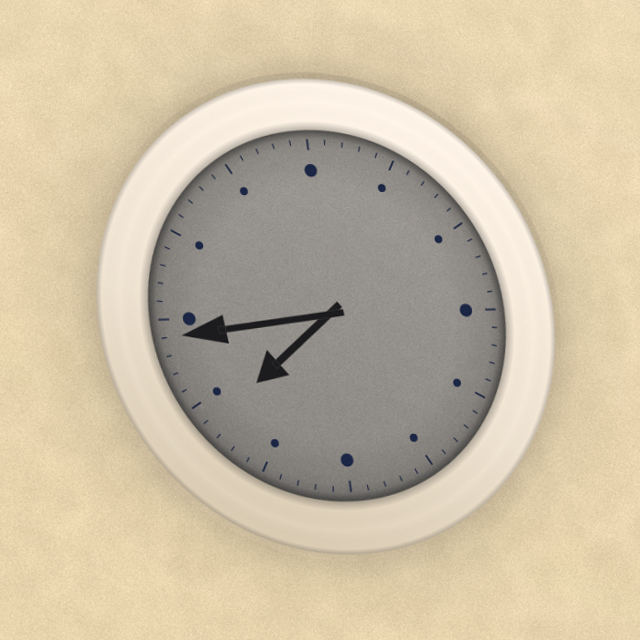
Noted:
7,44
